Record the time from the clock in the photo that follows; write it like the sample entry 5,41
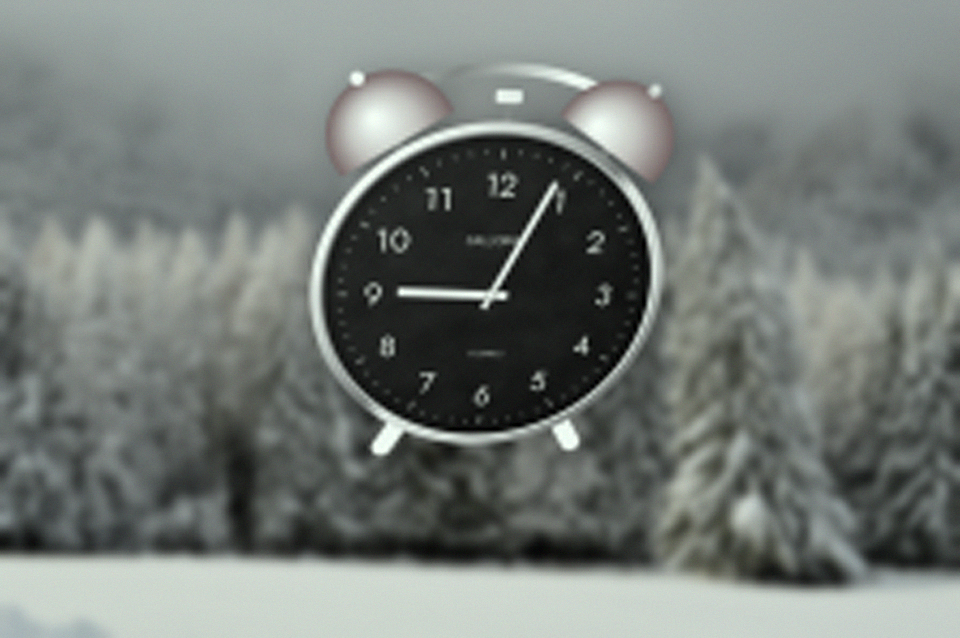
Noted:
9,04
